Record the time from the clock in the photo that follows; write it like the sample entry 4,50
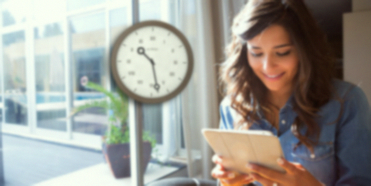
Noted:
10,28
